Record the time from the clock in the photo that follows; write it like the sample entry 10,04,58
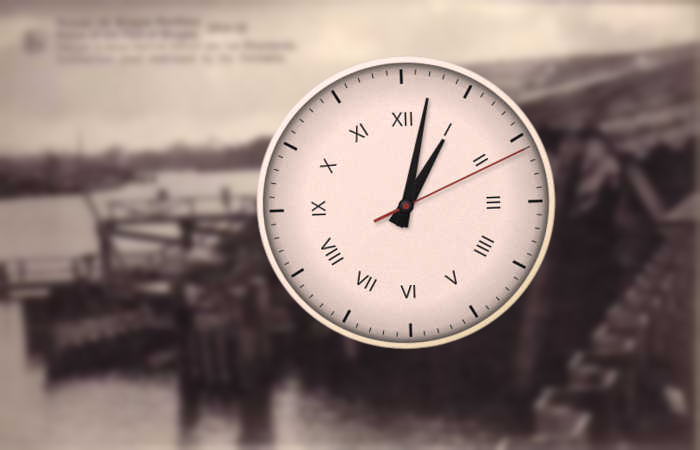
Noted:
1,02,11
